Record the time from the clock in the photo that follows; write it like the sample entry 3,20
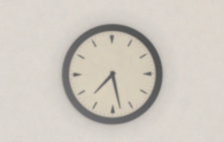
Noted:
7,28
